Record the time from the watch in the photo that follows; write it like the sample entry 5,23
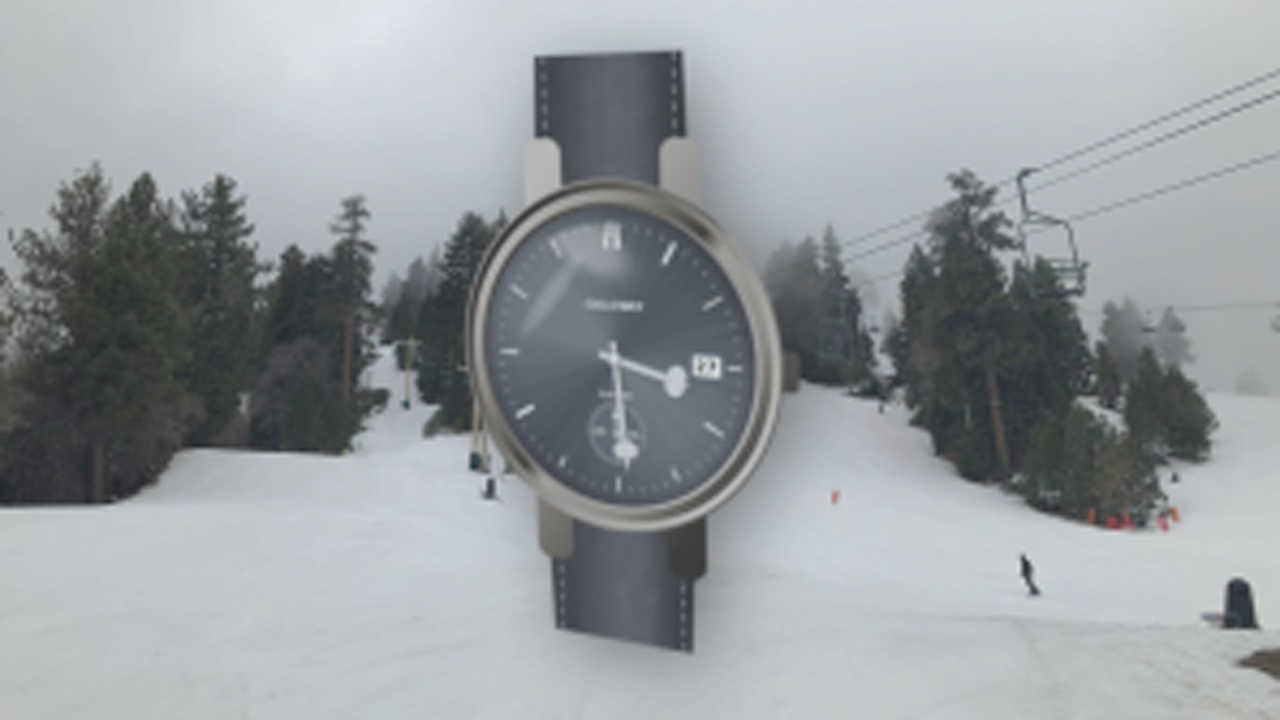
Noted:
3,29
